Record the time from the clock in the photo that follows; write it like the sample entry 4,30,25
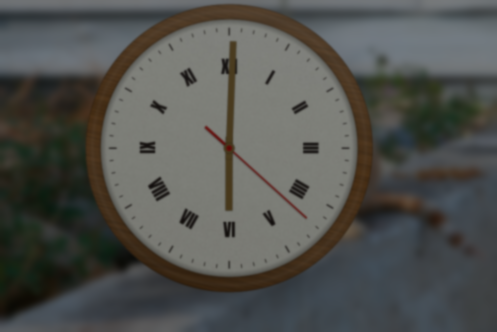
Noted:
6,00,22
